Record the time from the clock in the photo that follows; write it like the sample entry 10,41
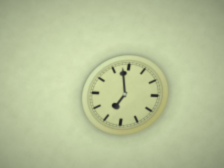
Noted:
6,58
